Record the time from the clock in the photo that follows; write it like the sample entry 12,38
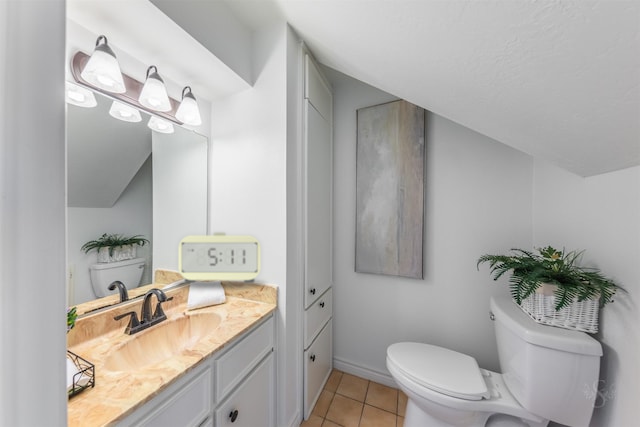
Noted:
5,11
